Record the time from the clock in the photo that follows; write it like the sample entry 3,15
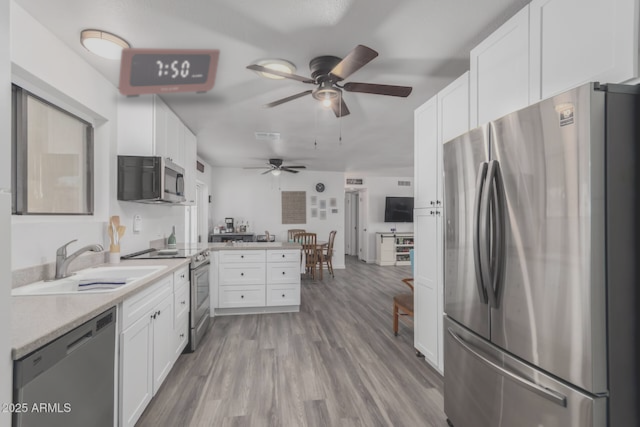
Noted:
7,50
